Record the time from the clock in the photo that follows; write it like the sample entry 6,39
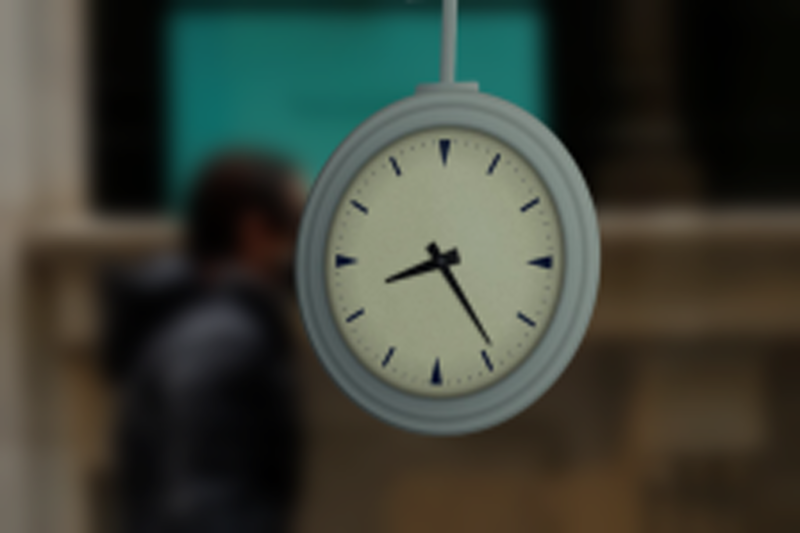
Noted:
8,24
